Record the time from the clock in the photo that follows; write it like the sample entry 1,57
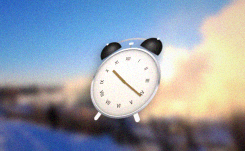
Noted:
10,21
